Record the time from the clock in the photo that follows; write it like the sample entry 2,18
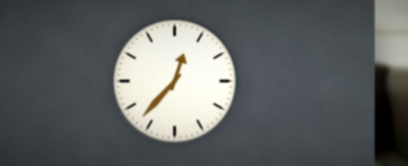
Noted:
12,37
